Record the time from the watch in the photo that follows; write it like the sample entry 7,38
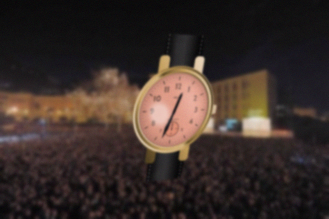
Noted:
12,33
